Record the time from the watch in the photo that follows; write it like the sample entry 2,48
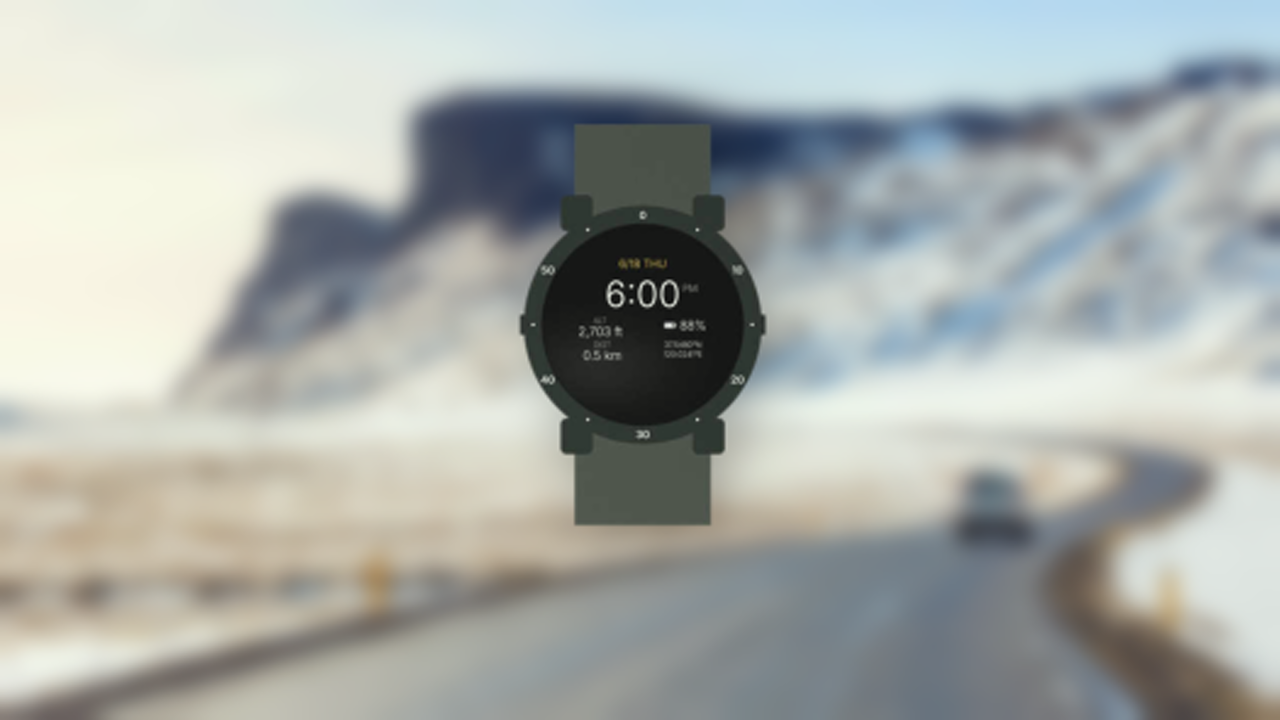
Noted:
6,00
